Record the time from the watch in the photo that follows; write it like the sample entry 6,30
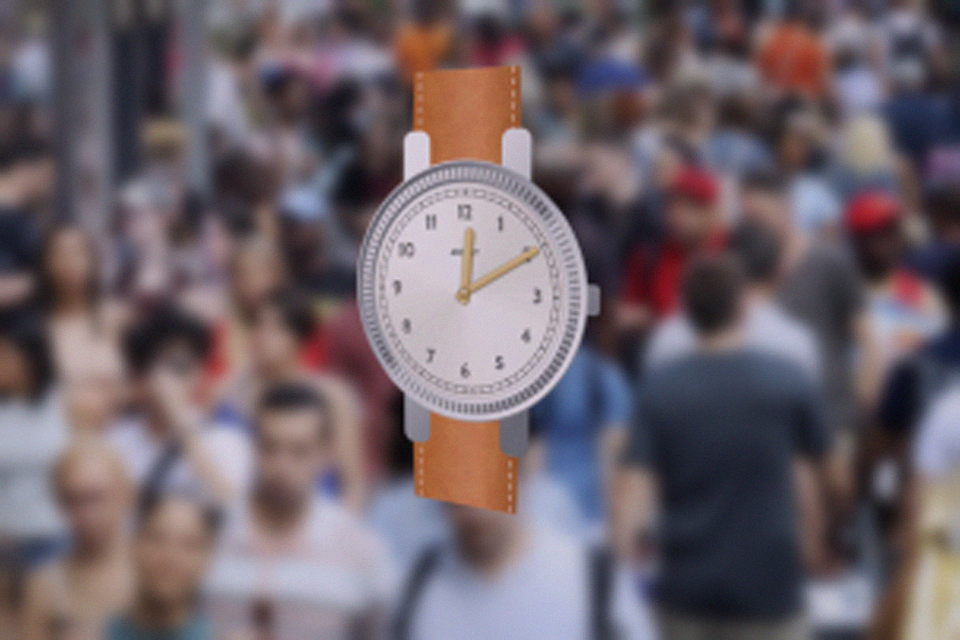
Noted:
12,10
